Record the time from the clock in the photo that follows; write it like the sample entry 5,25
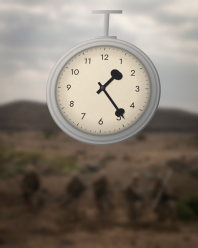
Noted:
1,24
